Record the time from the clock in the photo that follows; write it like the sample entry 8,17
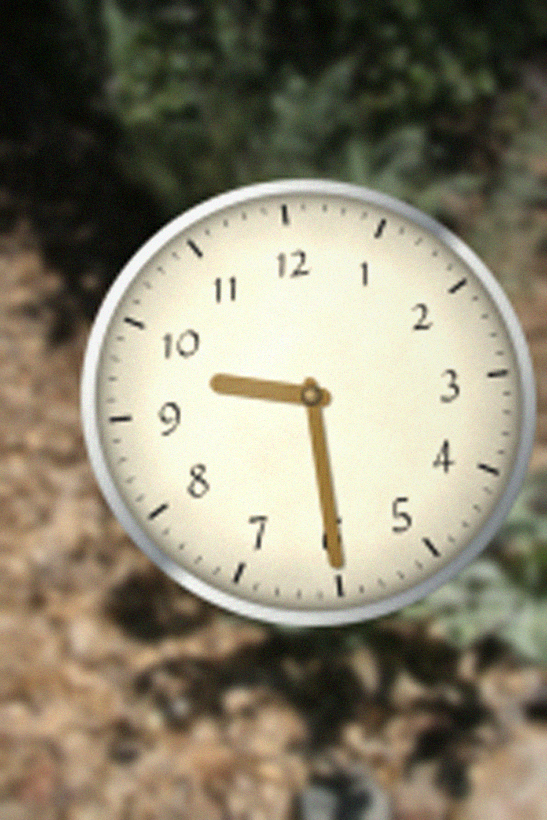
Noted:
9,30
